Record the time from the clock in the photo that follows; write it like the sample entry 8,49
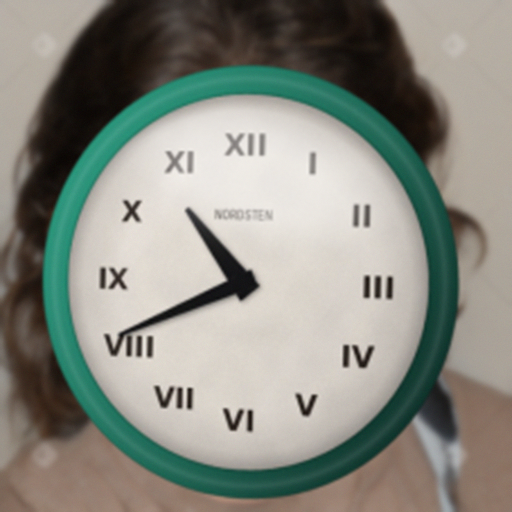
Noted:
10,41
